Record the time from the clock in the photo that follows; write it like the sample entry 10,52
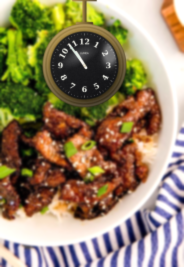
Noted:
10,54
